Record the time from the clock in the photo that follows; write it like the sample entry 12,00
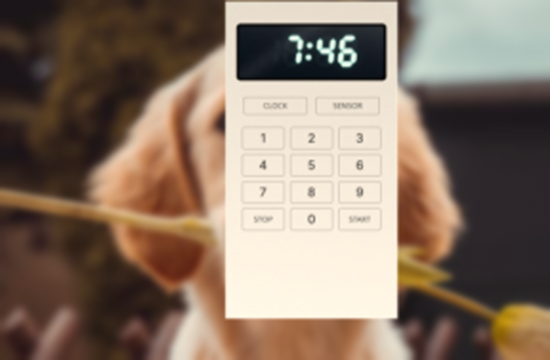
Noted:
7,46
